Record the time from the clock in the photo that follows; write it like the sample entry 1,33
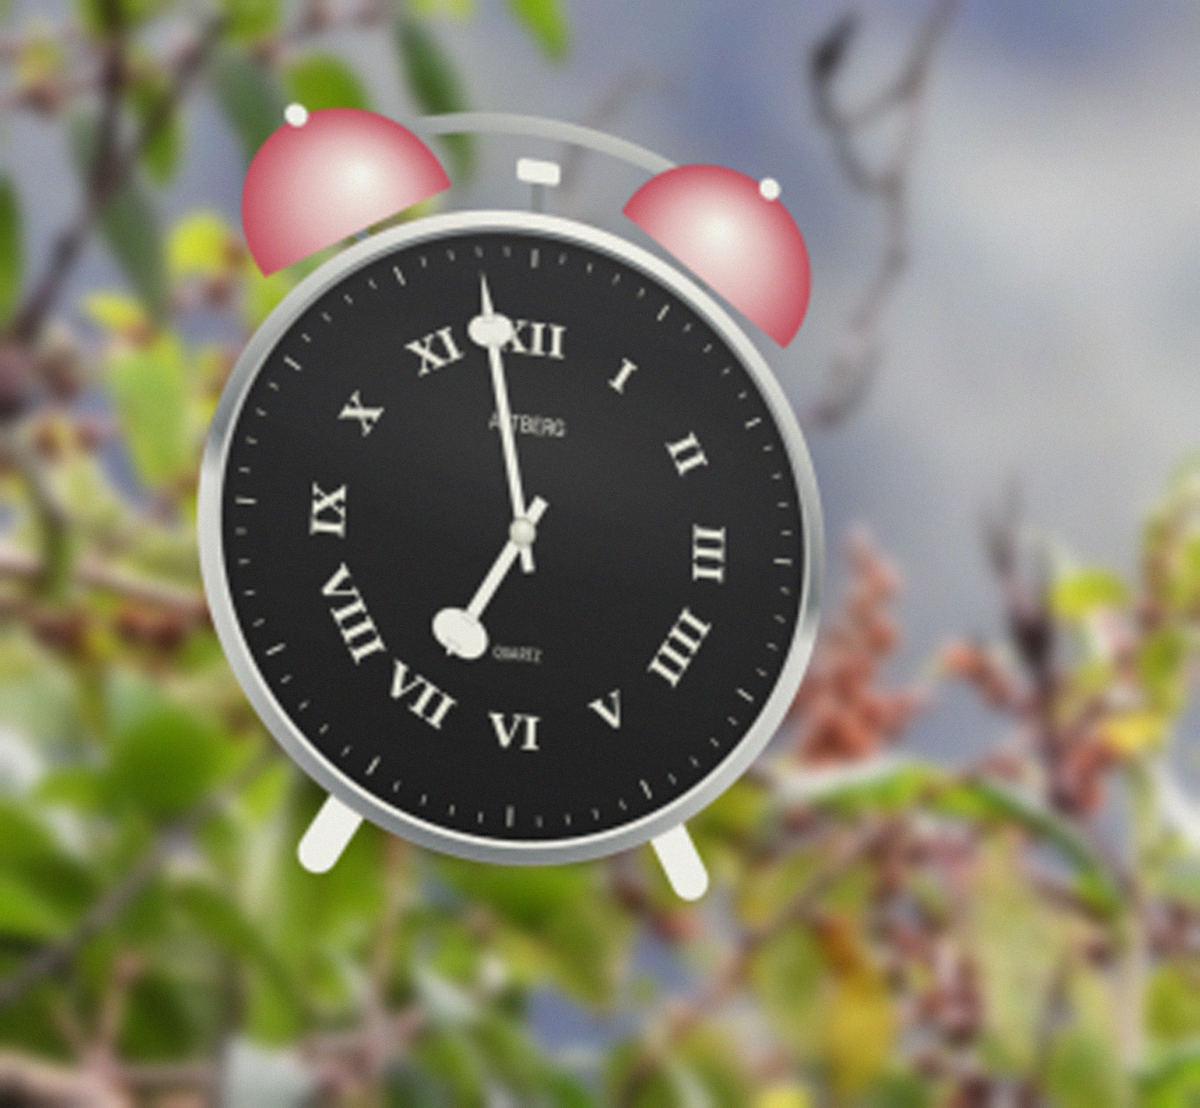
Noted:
6,58
